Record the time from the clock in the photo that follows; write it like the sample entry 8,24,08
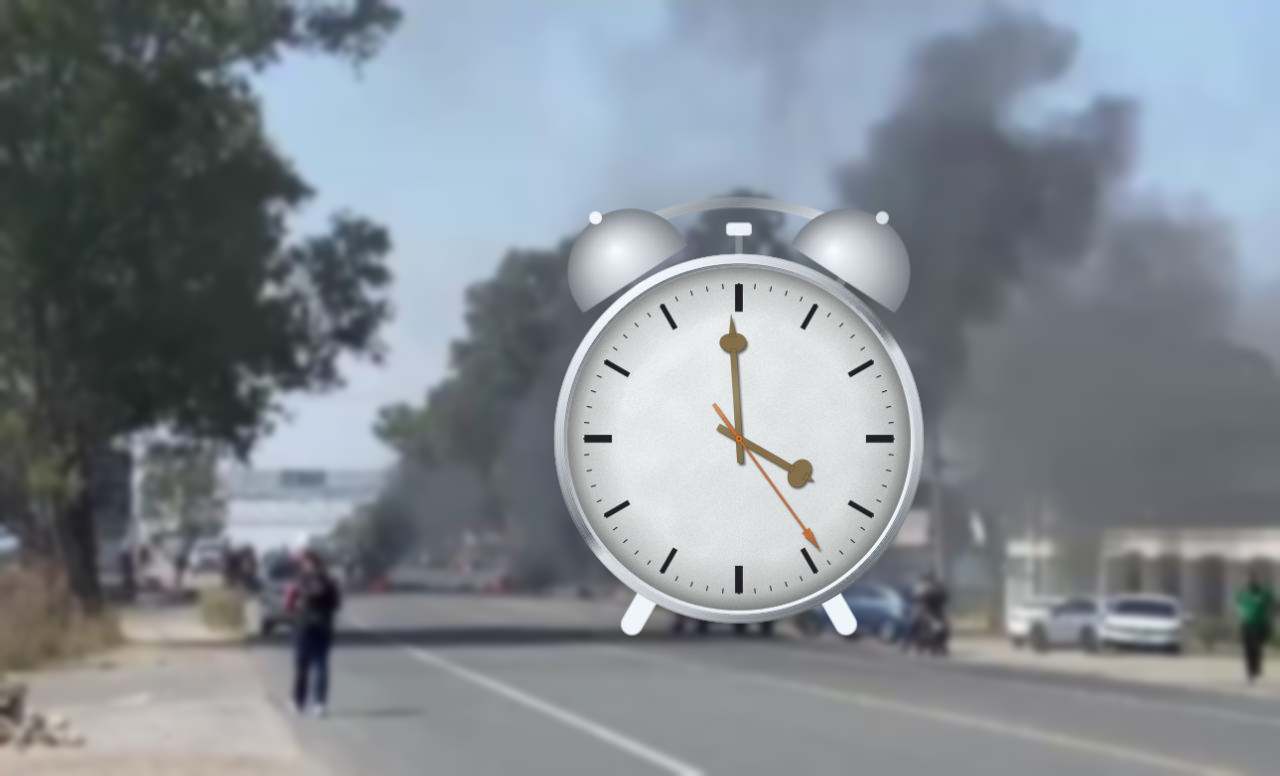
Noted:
3,59,24
